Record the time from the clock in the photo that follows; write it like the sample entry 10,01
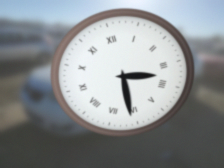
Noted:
3,31
